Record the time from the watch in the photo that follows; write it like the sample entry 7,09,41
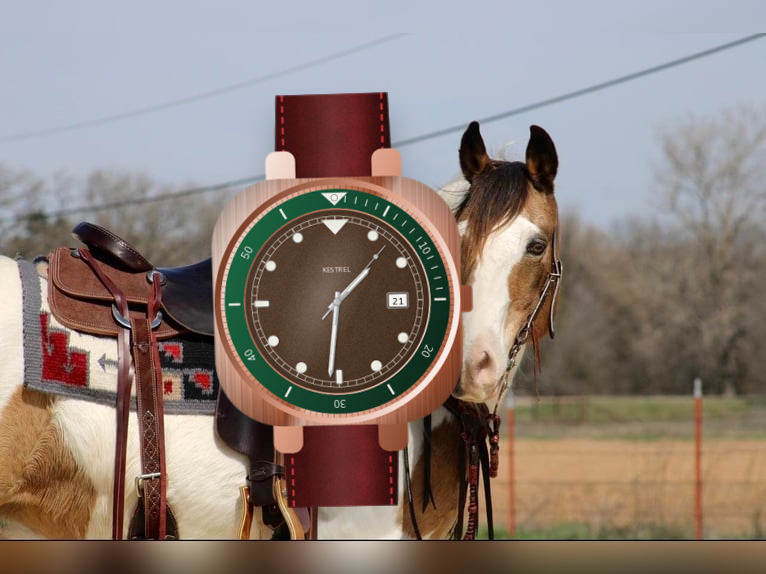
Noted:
1,31,07
